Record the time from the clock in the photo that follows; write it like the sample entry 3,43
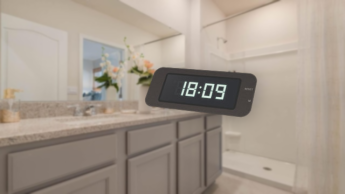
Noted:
18,09
